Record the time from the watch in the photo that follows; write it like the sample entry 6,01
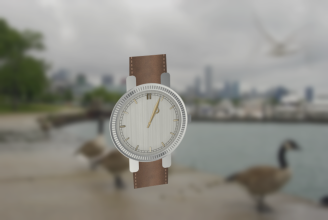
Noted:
1,04
